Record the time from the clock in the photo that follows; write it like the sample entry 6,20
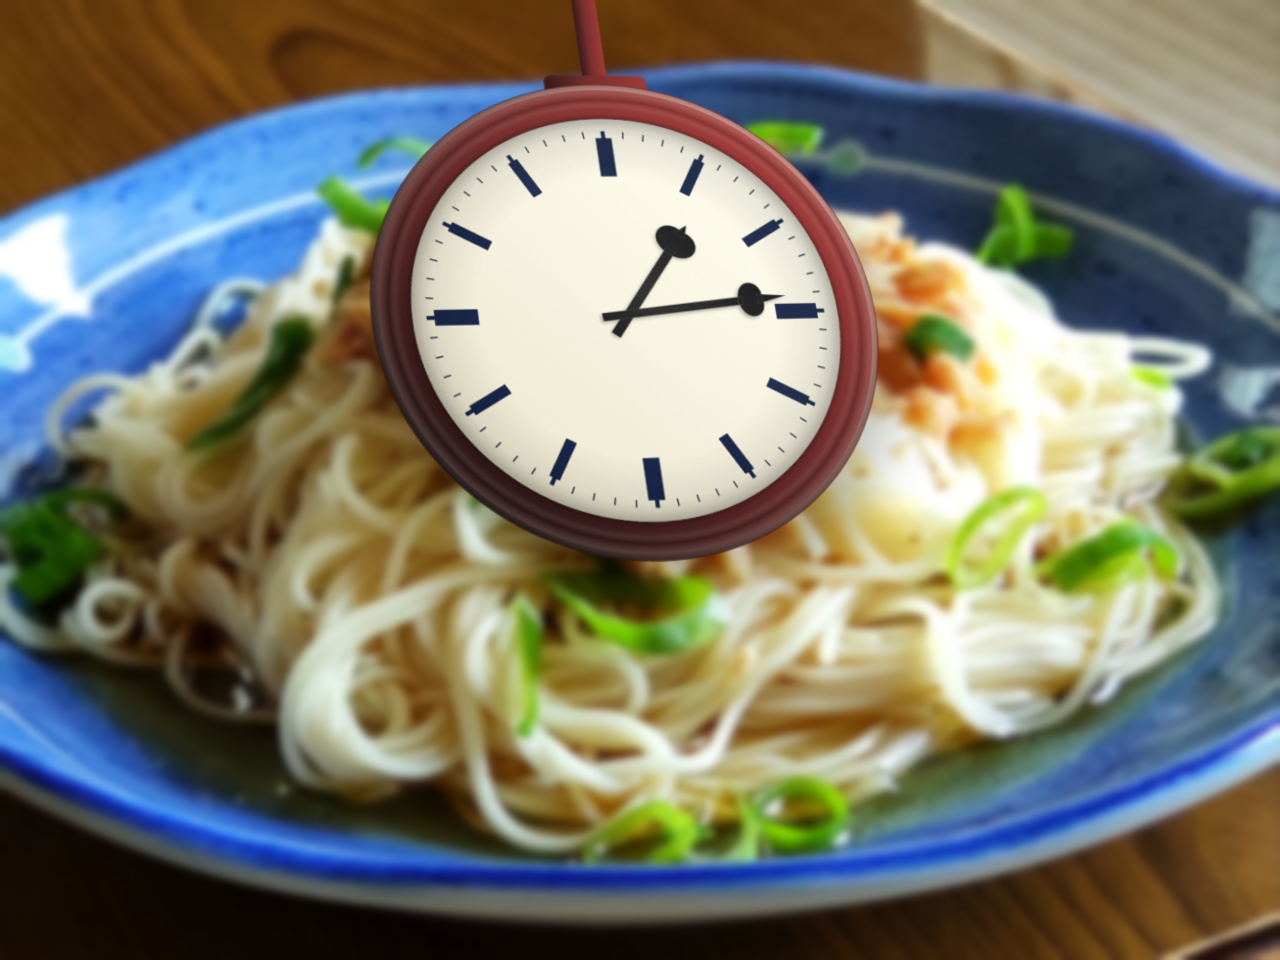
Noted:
1,14
